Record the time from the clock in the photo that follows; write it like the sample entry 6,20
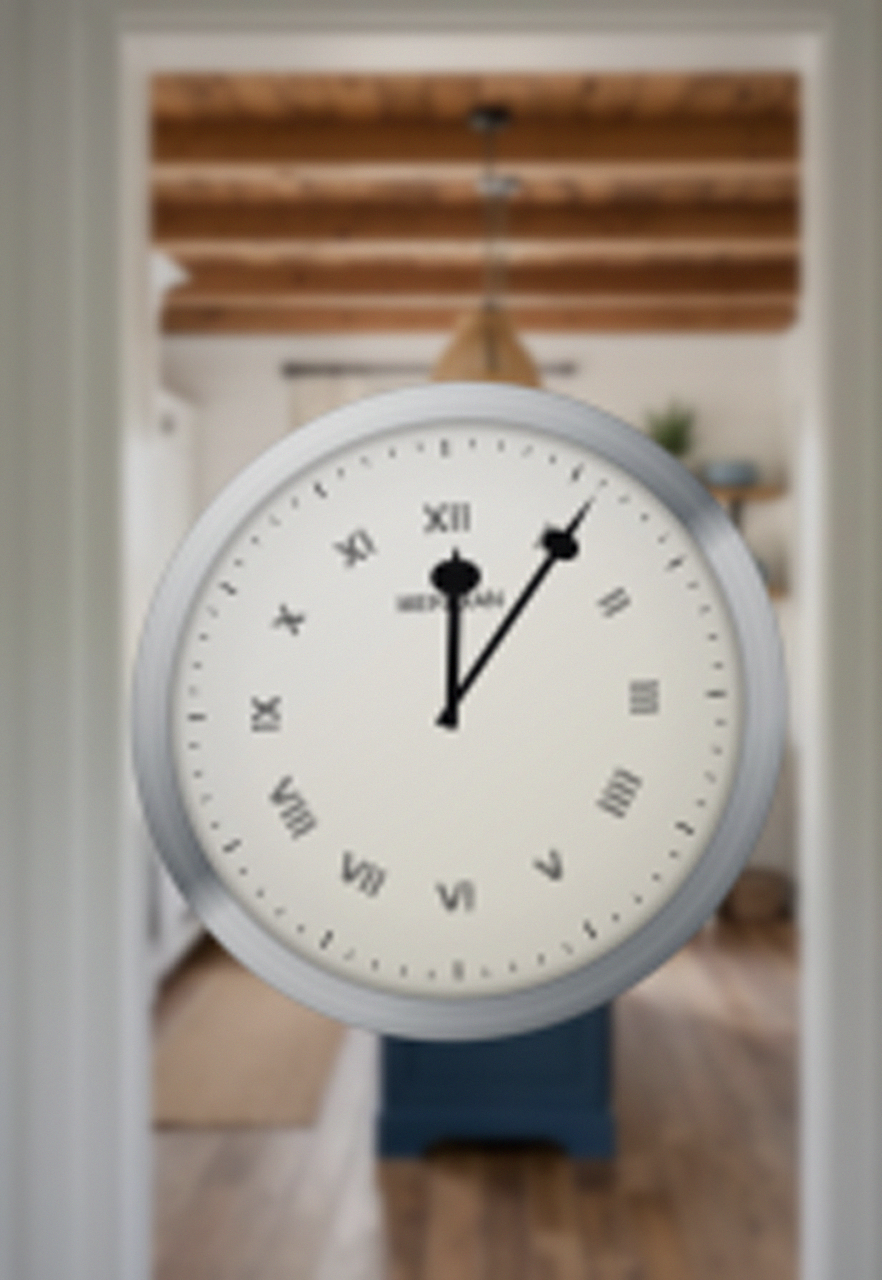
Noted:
12,06
